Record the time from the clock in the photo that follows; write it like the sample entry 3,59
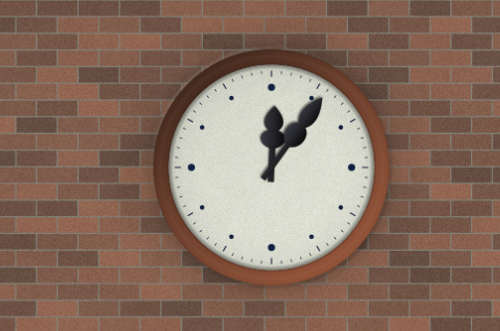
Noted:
12,06
